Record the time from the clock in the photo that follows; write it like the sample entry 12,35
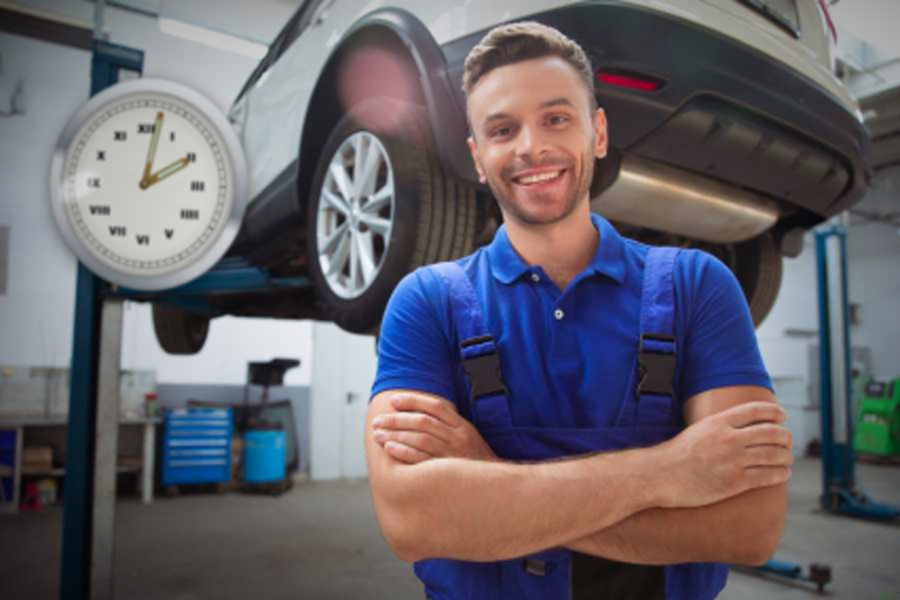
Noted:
2,02
